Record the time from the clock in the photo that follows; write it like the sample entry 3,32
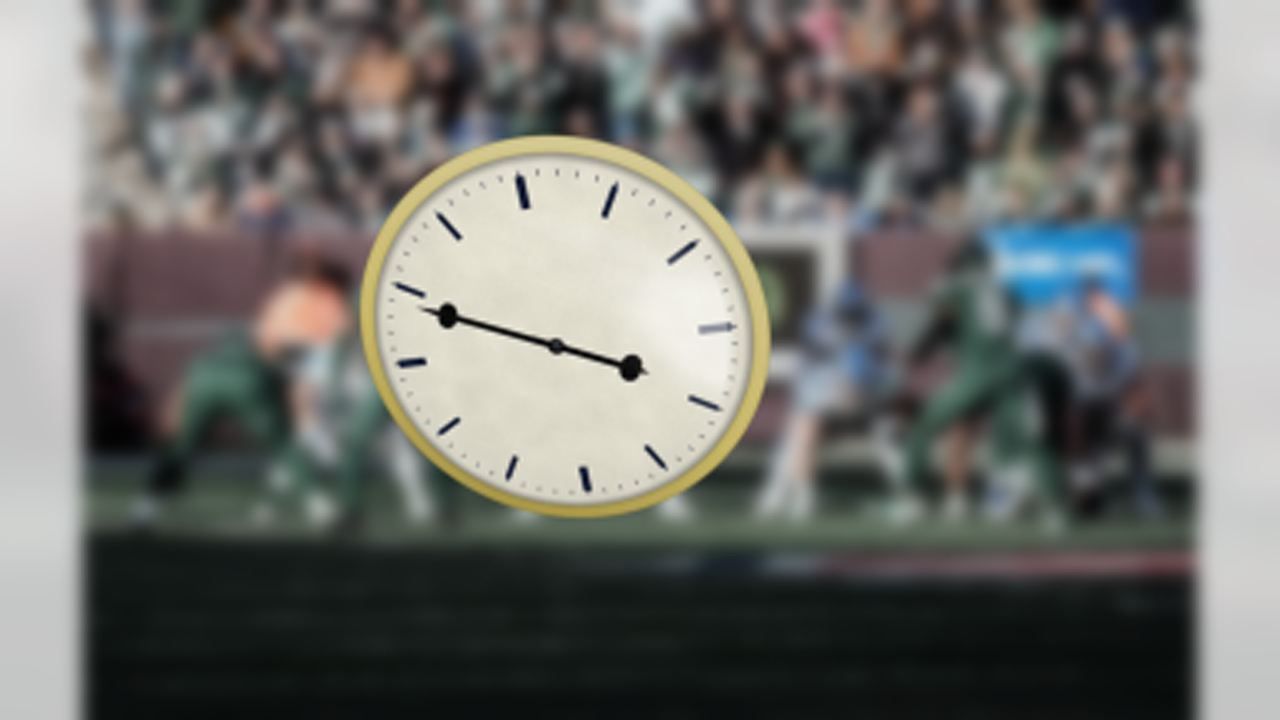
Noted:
3,49
